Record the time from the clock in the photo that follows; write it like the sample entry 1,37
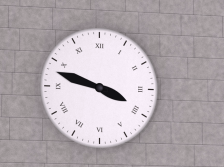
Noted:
3,48
